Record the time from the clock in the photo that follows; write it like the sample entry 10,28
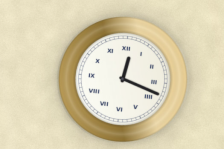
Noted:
12,18
